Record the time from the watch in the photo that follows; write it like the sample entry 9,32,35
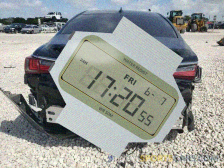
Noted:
17,20,55
